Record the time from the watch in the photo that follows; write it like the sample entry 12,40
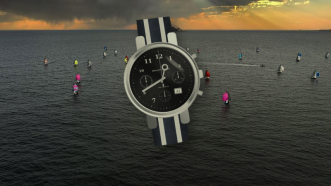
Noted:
12,41
